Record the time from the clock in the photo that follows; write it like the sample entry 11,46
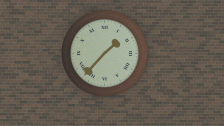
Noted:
1,37
